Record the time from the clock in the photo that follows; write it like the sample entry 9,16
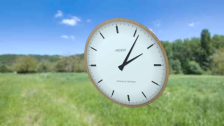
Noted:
2,06
